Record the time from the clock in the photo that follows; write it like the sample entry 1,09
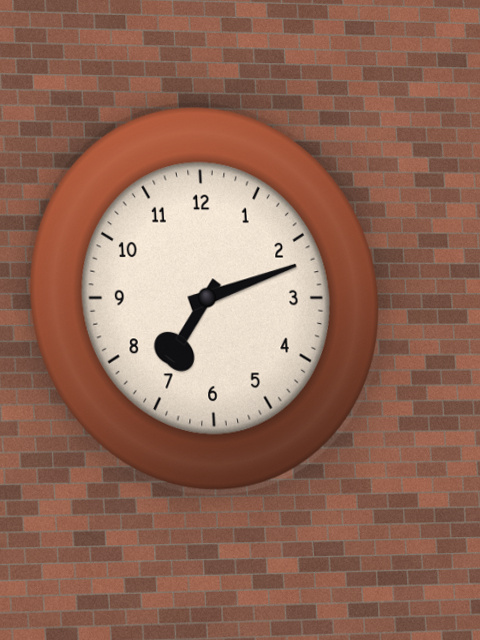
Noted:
7,12
